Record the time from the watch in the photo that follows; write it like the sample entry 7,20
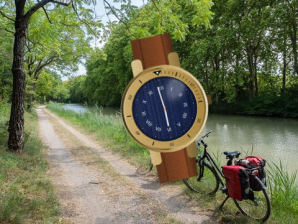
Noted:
5,59
